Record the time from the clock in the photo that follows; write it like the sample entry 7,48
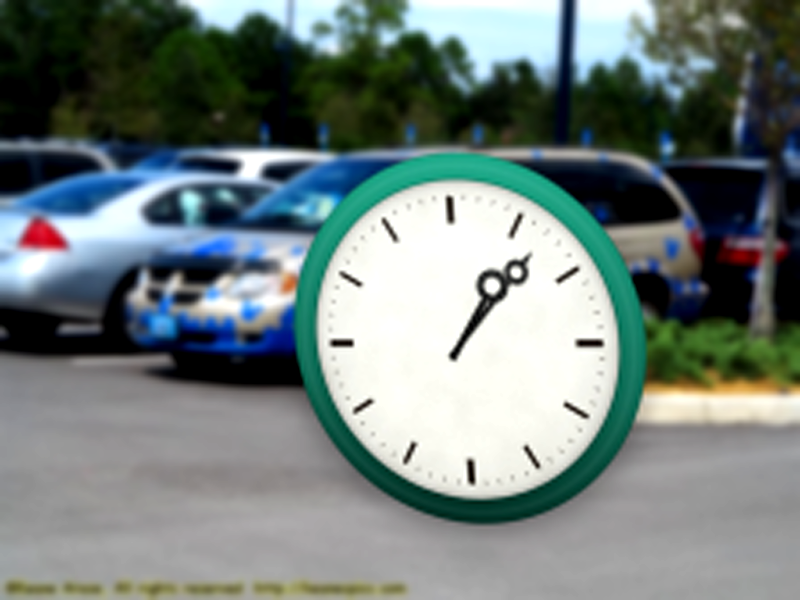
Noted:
1,07
